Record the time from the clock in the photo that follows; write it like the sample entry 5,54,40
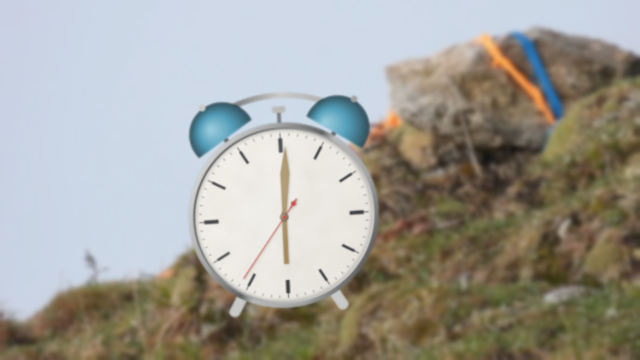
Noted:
6,00,36
